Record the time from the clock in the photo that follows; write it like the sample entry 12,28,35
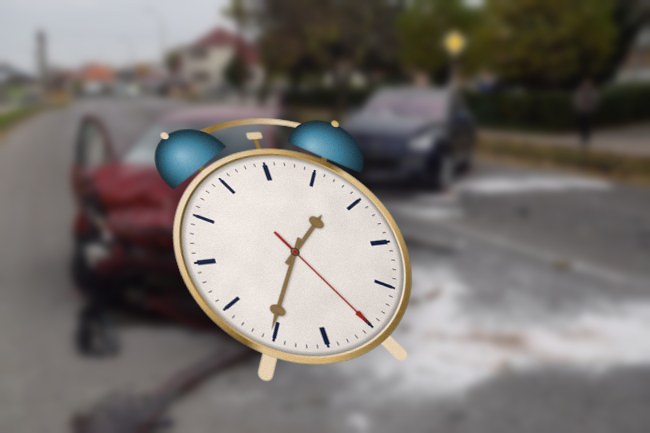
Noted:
1,35,25
